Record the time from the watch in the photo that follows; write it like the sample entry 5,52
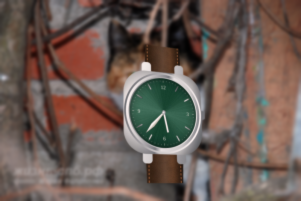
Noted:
5,37
